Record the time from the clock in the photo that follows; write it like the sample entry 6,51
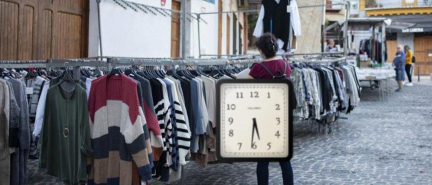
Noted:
5,31
